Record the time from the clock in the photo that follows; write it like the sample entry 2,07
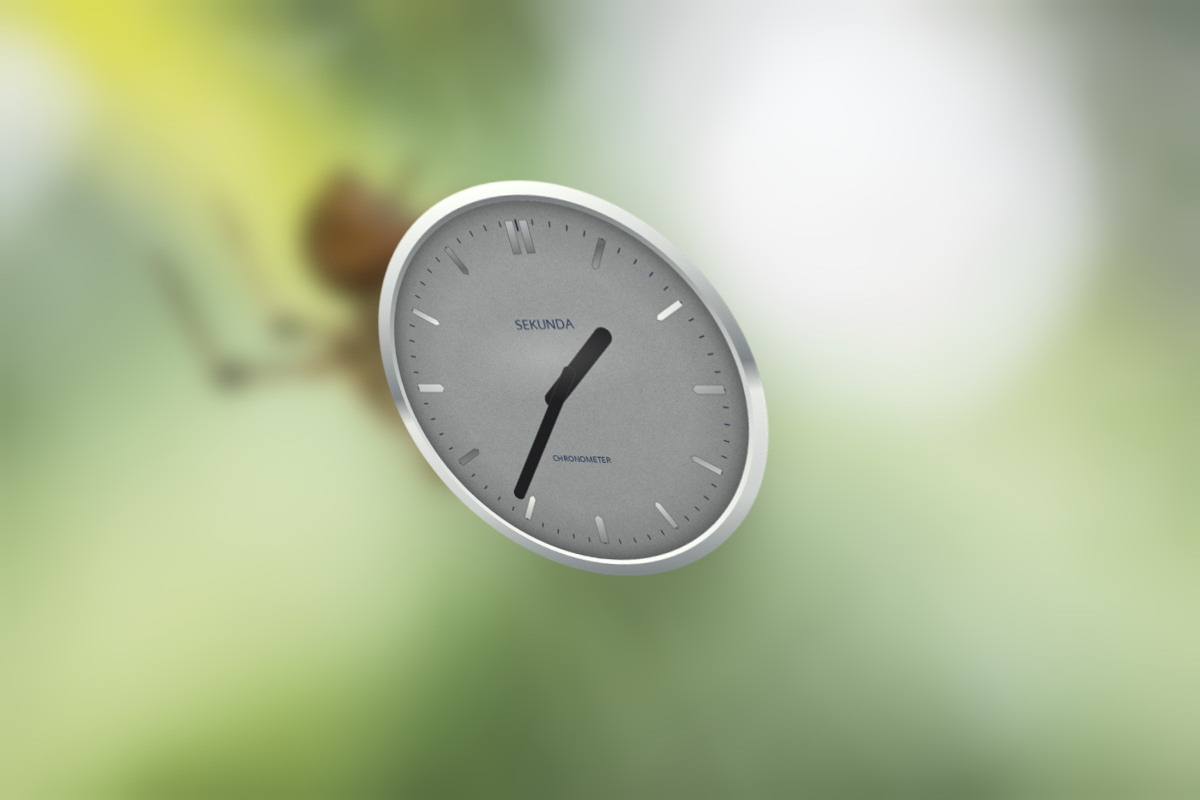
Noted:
1,36
